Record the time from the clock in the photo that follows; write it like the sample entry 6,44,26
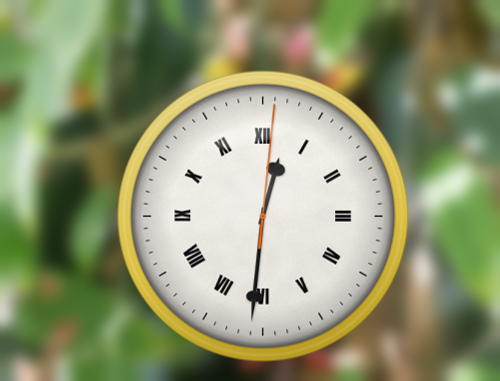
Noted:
12,31,01
